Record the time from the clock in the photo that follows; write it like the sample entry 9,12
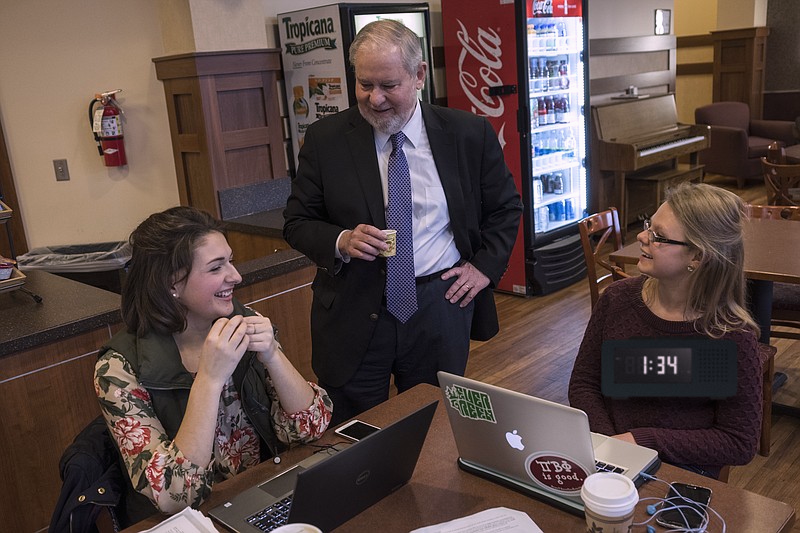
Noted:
1,34
